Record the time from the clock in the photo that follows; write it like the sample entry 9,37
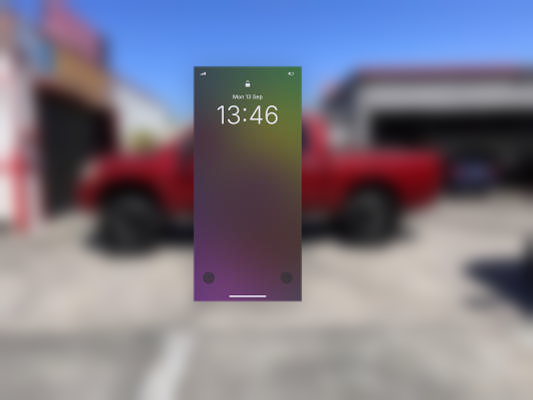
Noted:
13,46
